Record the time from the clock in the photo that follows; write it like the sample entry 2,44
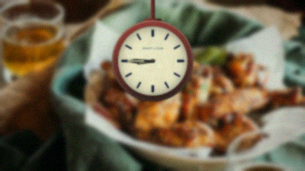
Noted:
8,45
